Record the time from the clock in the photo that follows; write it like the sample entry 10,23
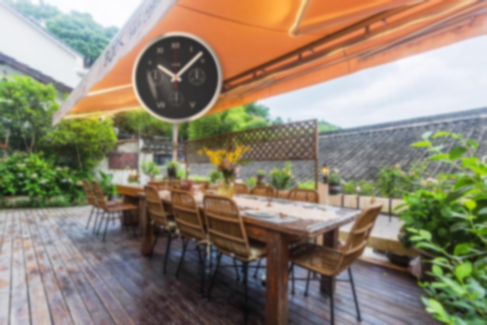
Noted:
10,08
